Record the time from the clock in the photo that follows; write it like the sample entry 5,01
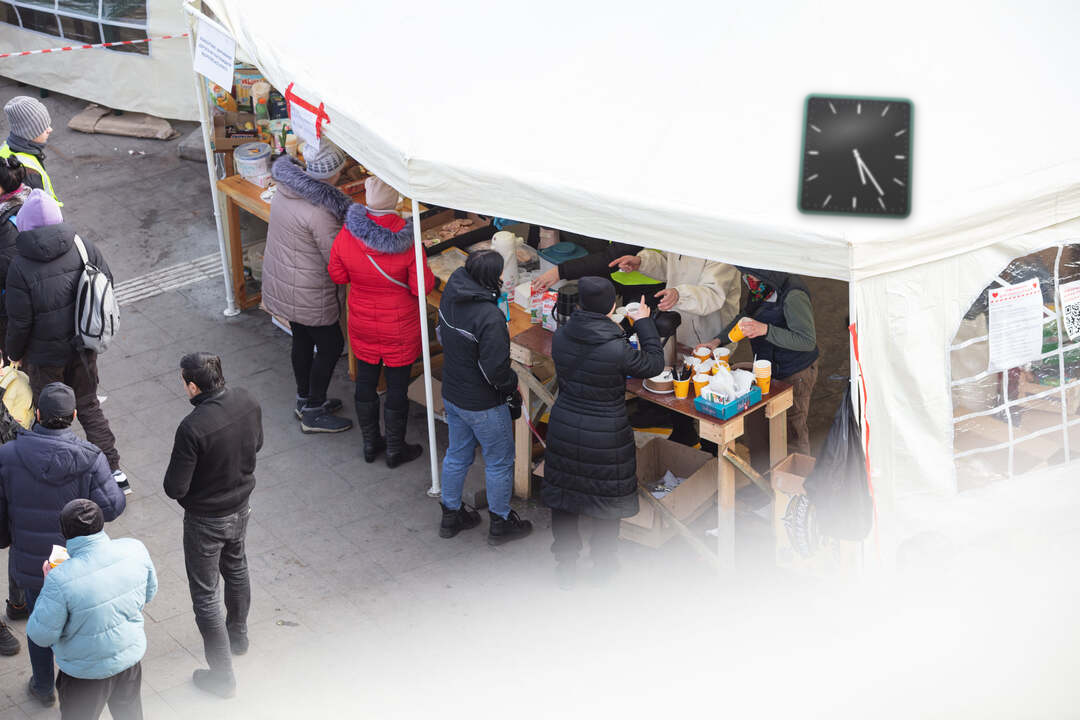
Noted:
5,24
